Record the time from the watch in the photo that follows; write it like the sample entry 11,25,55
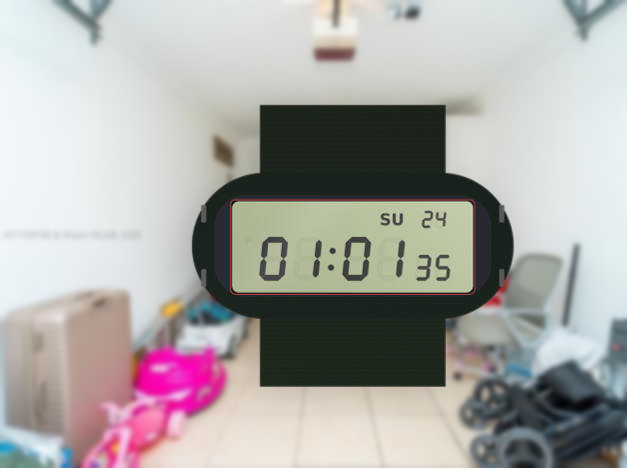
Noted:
1,01,35
